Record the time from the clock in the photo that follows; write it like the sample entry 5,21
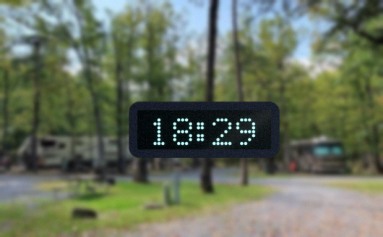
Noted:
18,29
